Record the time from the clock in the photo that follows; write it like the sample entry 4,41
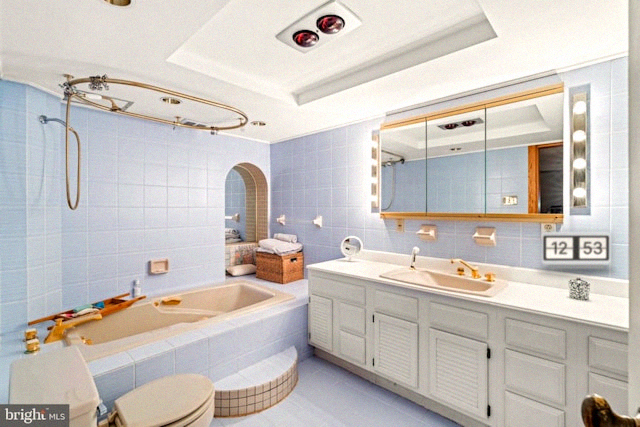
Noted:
12,53
